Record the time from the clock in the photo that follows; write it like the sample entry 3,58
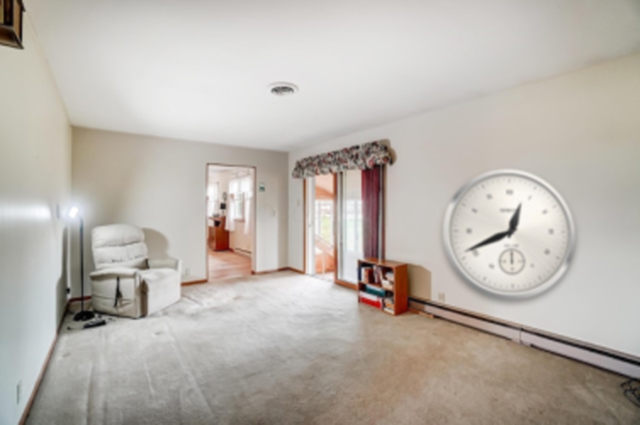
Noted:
12,41
